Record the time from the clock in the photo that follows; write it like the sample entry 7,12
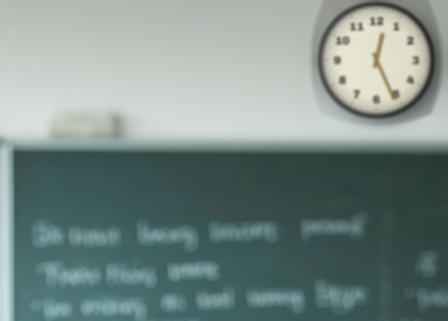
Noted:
12,26
